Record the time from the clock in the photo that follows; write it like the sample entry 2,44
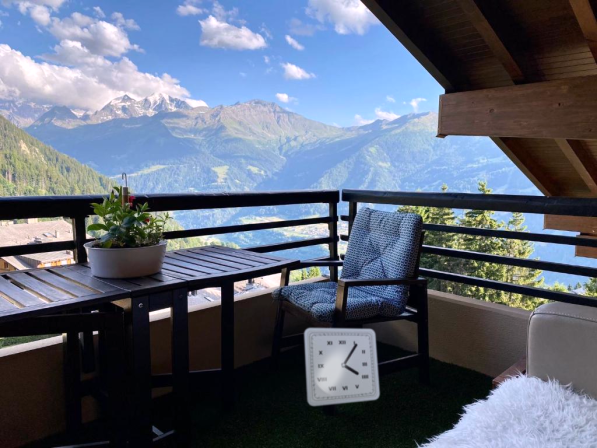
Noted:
4,06
